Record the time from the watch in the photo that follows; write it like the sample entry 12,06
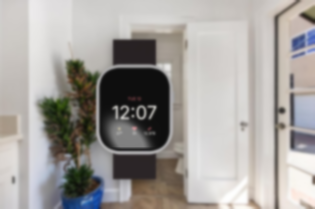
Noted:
12,07
